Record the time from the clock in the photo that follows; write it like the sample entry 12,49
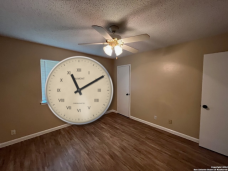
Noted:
11,10
